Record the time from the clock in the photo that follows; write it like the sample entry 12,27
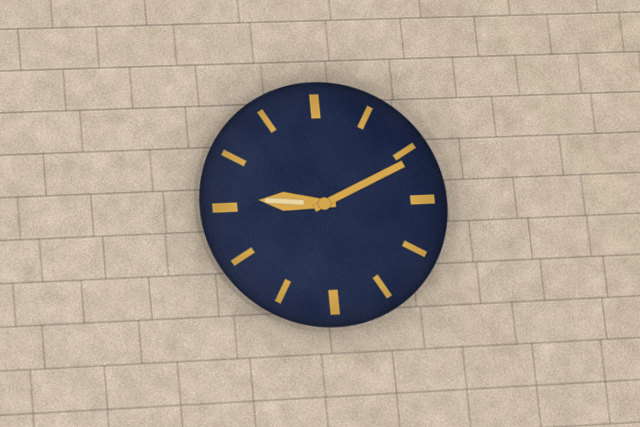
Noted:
9,11
